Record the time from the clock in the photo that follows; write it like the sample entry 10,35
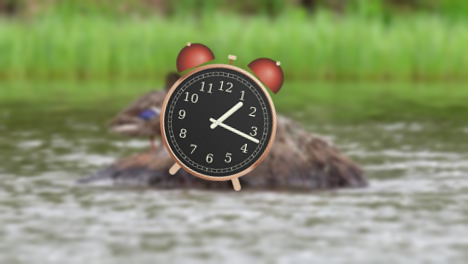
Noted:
1,17
